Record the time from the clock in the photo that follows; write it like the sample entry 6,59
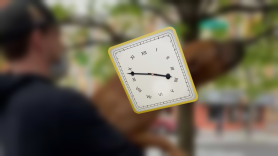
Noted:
3,48
